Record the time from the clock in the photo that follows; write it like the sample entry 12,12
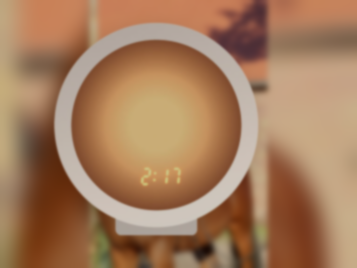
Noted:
2,17
